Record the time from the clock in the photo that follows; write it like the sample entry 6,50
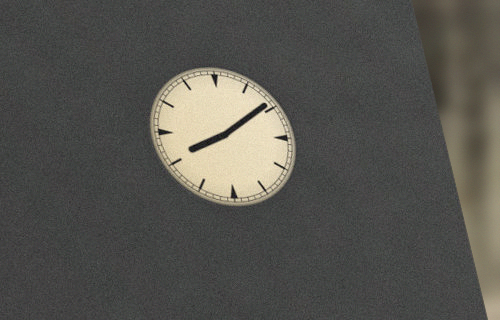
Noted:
8,09
